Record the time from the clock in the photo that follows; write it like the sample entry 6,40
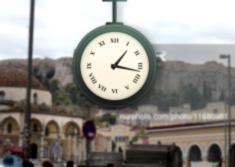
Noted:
1,17
